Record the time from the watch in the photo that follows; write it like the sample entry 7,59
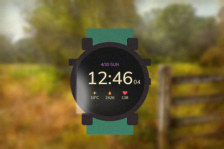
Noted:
12,46
